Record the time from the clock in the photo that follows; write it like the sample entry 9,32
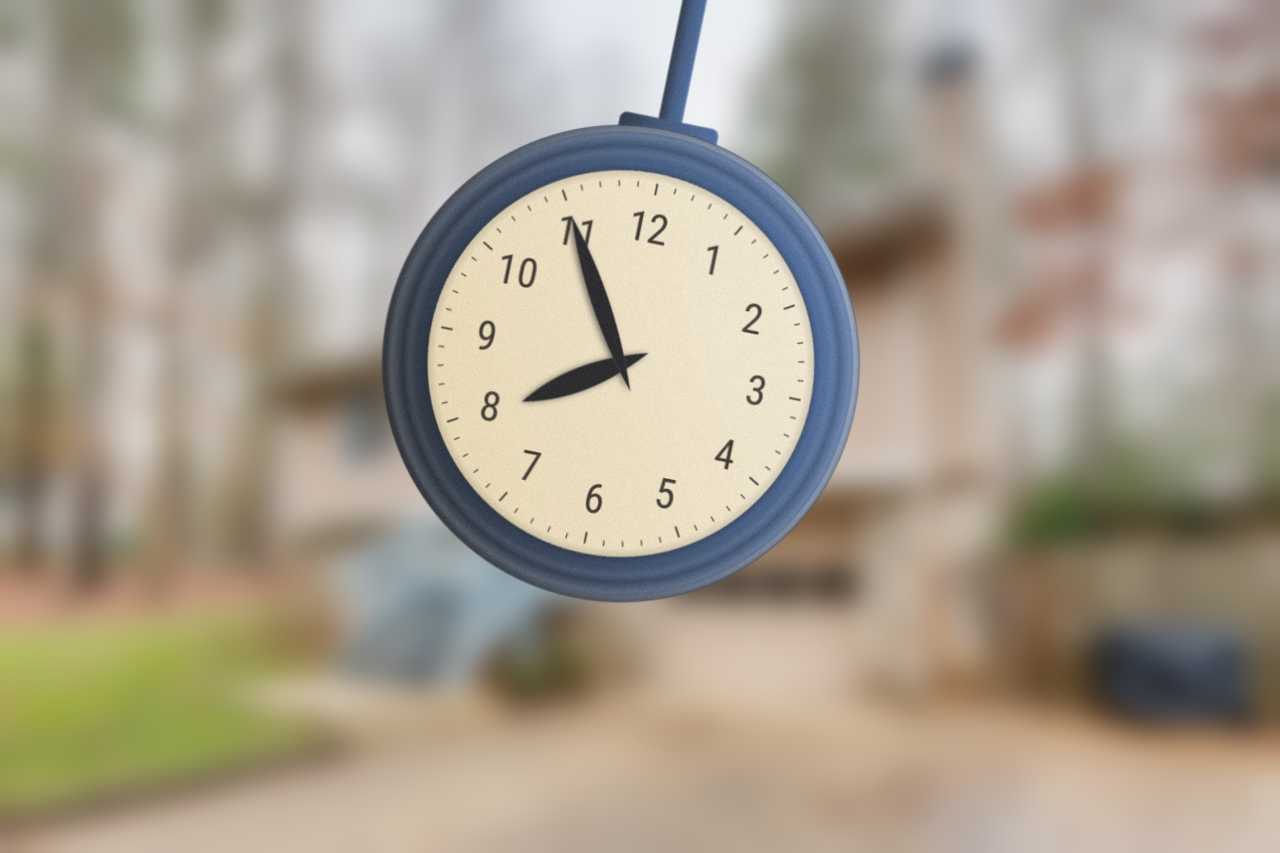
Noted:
7,55
